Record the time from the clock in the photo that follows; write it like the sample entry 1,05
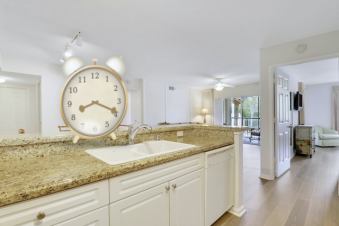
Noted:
8,19
